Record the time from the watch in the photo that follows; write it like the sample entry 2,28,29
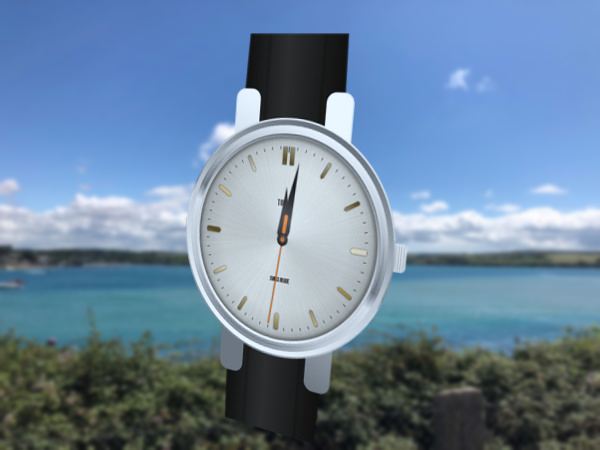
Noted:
12,01,31
